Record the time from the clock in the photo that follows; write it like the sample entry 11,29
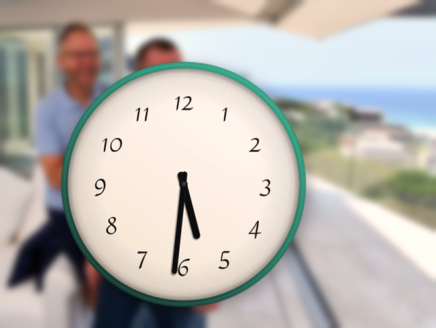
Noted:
5,31
